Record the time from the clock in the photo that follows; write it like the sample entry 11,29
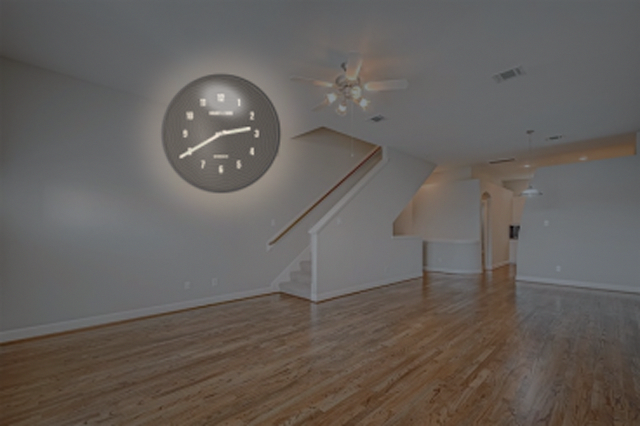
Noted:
2,40
